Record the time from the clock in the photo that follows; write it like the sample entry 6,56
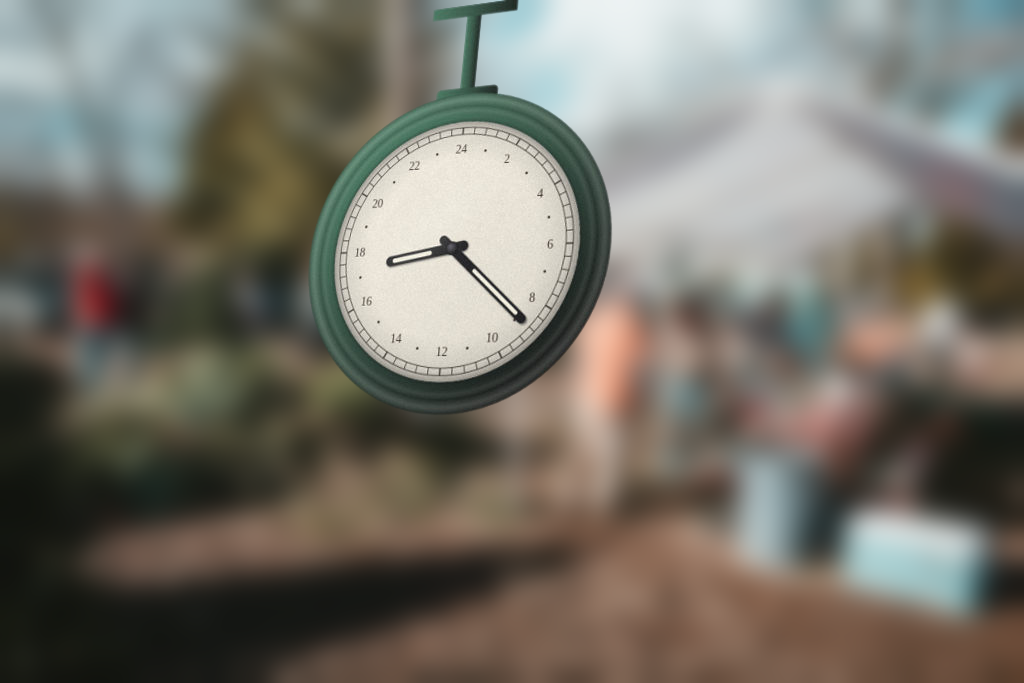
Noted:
17,22
